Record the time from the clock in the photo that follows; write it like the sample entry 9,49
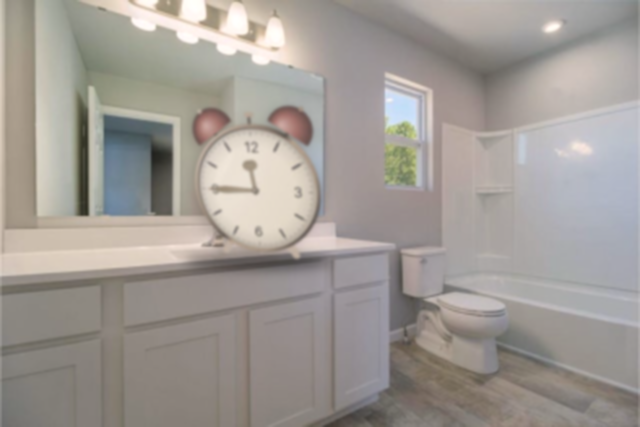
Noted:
11,45
